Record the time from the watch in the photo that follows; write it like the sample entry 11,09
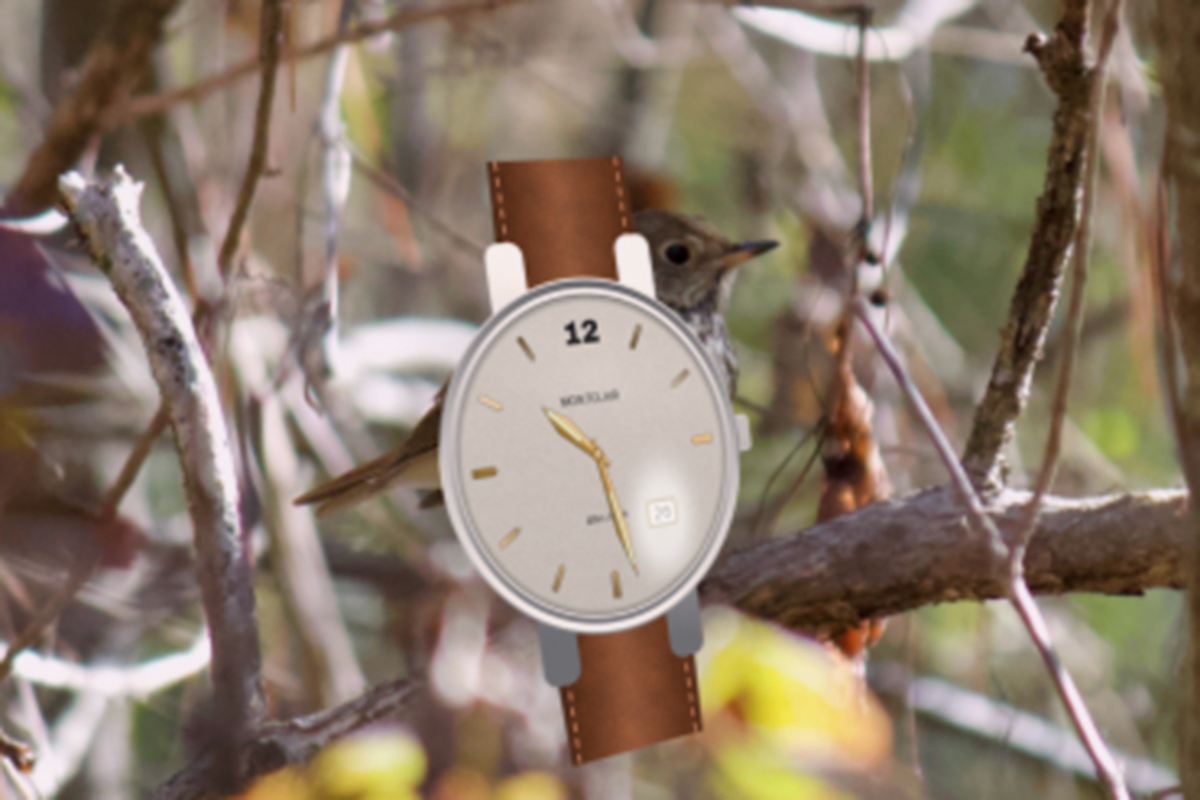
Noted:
10,28
